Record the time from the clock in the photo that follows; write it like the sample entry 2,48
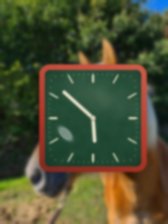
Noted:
5,52
